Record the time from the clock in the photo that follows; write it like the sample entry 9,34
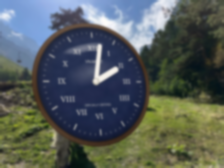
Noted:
2,02
